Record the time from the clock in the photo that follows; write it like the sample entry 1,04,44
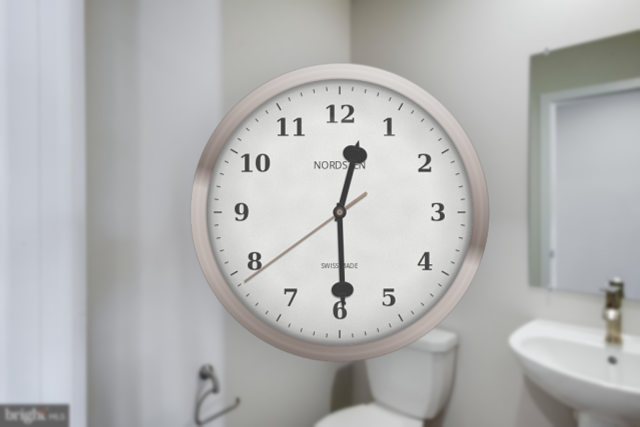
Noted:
12,29,39
